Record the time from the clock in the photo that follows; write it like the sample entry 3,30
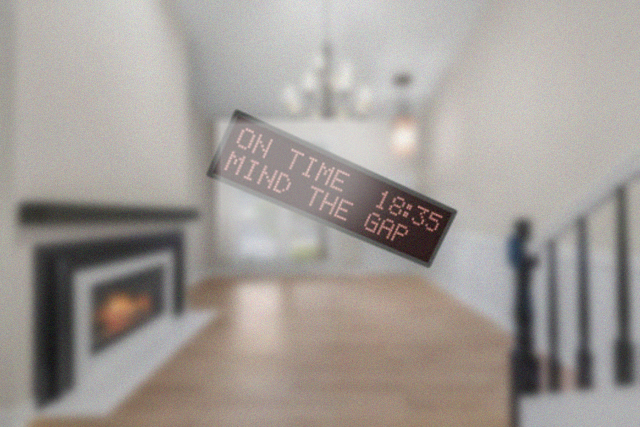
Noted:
18,35
